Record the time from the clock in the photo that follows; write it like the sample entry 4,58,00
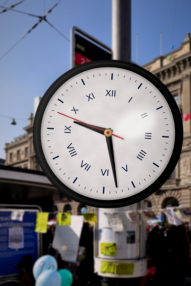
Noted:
9,27,48
